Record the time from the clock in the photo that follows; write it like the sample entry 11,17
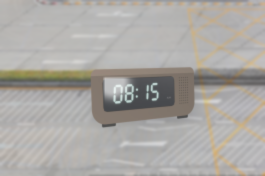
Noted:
8,15
